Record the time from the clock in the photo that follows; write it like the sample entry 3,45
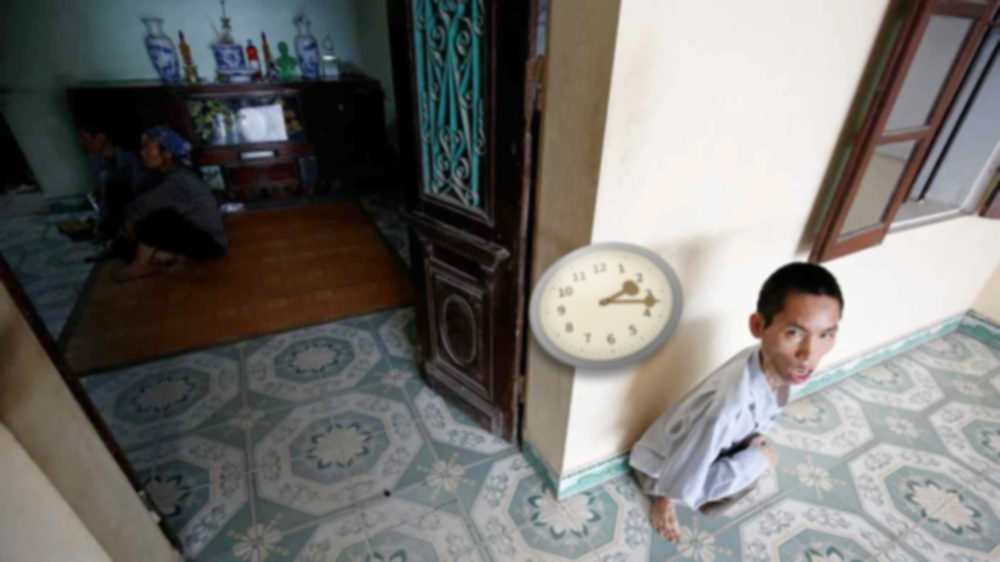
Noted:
2,17
